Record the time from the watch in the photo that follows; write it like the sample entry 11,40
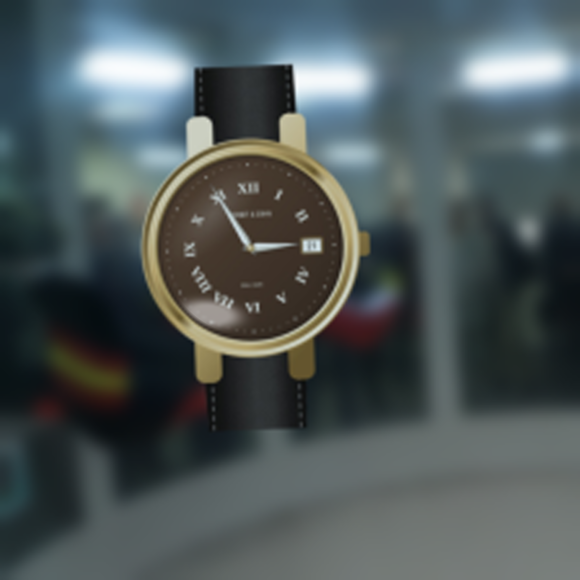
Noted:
2,55
